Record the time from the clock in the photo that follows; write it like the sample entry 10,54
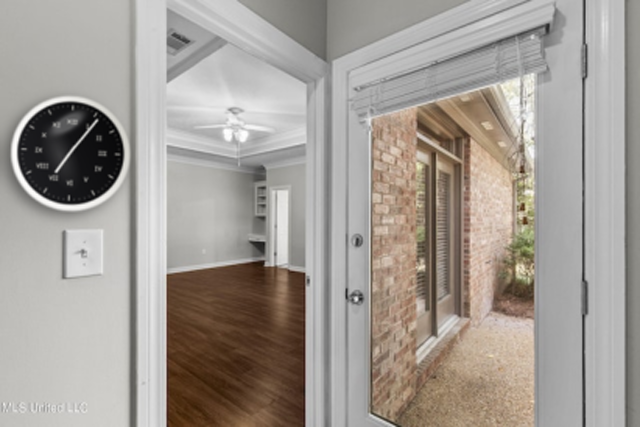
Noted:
7,06
